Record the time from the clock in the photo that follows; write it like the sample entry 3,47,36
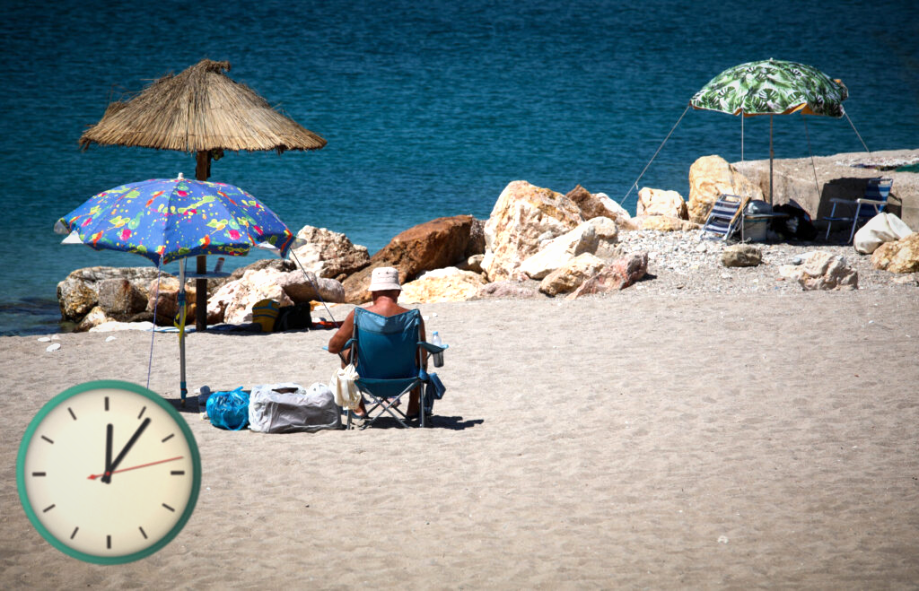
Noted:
12,06,13
